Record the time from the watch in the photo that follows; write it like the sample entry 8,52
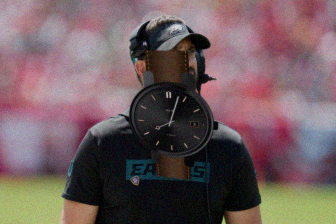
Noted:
8,03
